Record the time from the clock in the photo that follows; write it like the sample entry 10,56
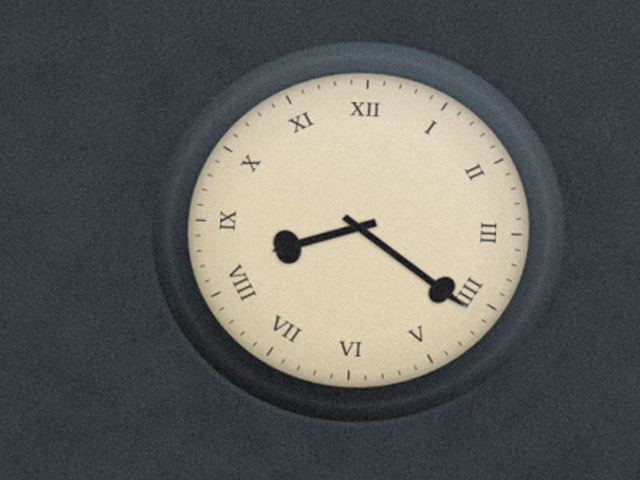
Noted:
8,21
